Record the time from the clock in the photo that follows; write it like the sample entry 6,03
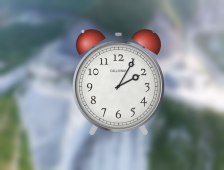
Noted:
2,05
